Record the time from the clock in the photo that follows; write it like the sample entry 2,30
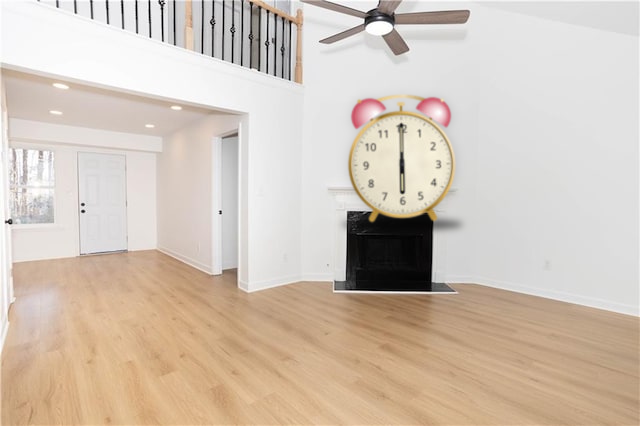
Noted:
6,00
